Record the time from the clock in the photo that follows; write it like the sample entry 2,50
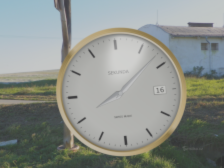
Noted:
8,08
